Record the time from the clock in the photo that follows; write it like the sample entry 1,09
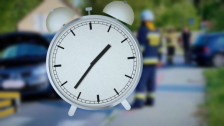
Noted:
1,37
